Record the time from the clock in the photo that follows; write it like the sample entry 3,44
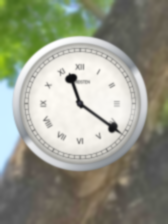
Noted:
11,21
